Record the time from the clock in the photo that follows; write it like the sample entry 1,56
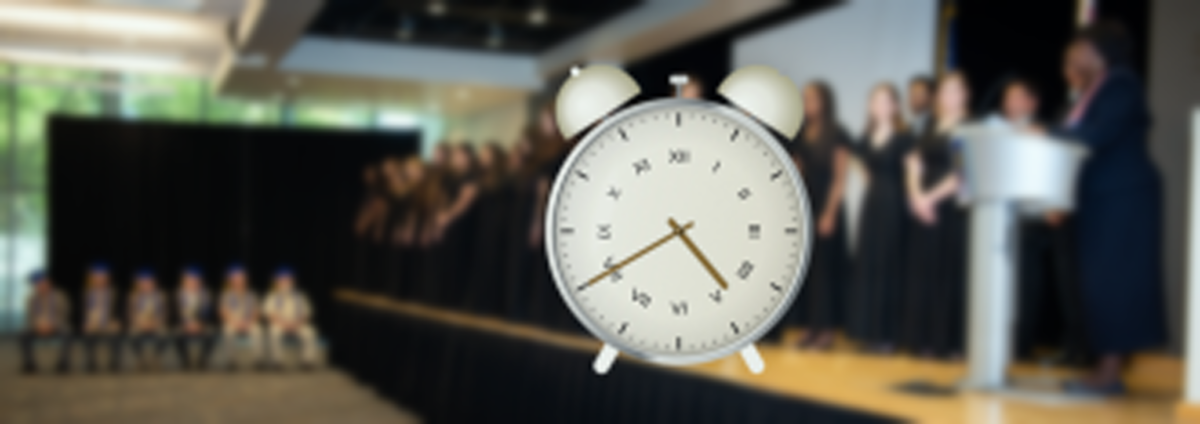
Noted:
4,40
